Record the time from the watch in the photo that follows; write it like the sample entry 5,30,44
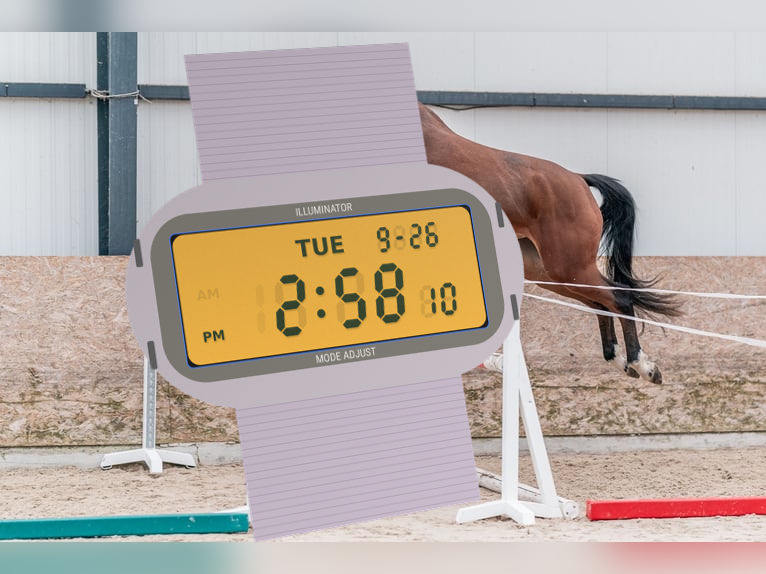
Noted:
2,58,10
